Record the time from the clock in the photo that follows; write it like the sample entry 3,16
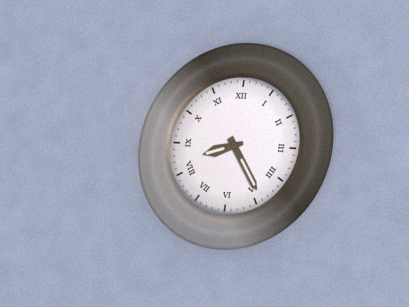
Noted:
8,24
